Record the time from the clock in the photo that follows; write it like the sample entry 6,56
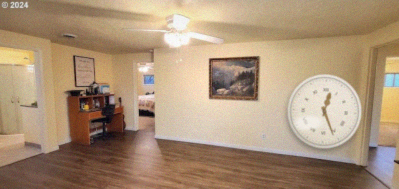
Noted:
12,26
